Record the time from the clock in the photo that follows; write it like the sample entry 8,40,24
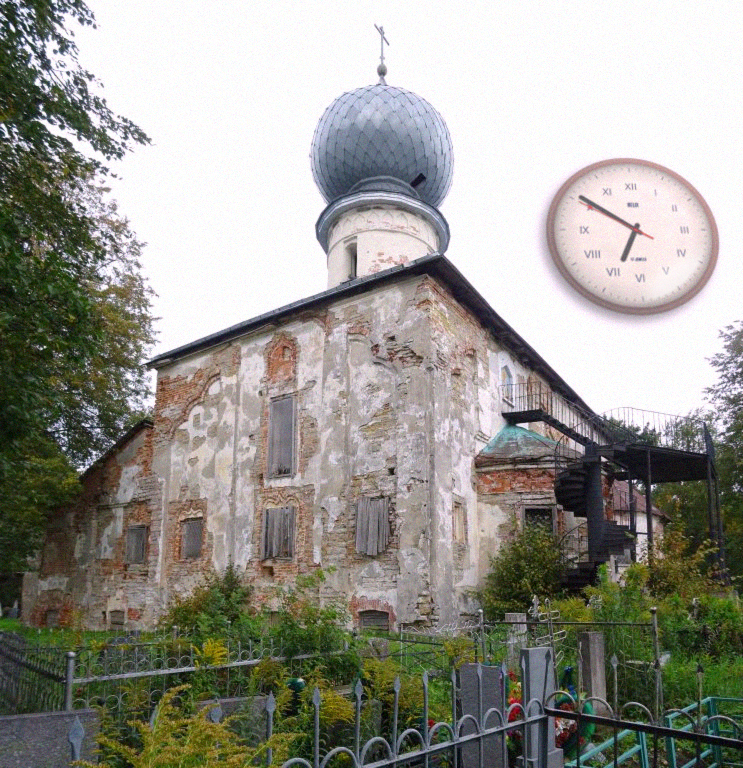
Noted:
6,50,50
